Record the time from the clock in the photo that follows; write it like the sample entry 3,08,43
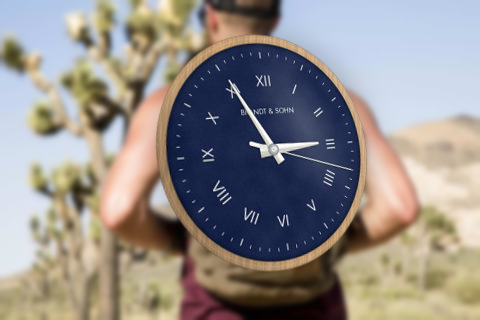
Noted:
2,55,18
